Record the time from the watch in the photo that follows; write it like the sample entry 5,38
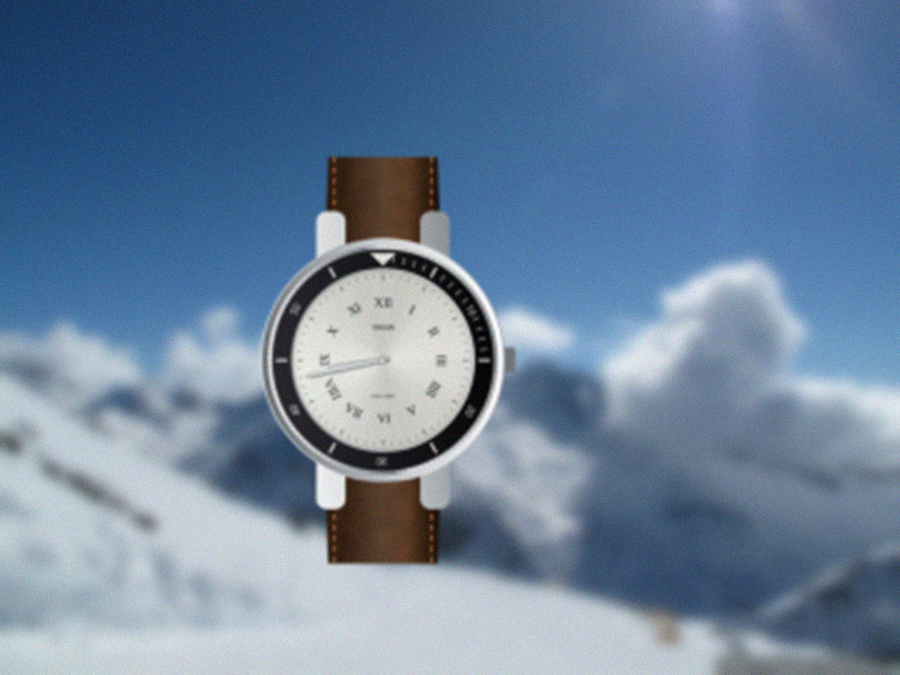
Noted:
8,43
